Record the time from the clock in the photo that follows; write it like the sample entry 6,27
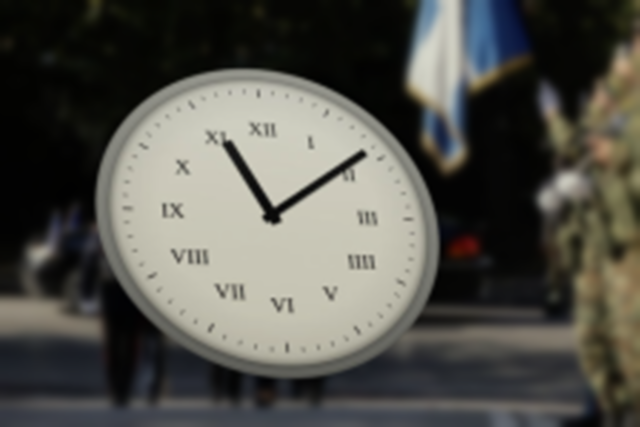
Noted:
11,09
